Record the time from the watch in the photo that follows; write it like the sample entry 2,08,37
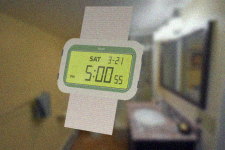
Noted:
5,00,55
